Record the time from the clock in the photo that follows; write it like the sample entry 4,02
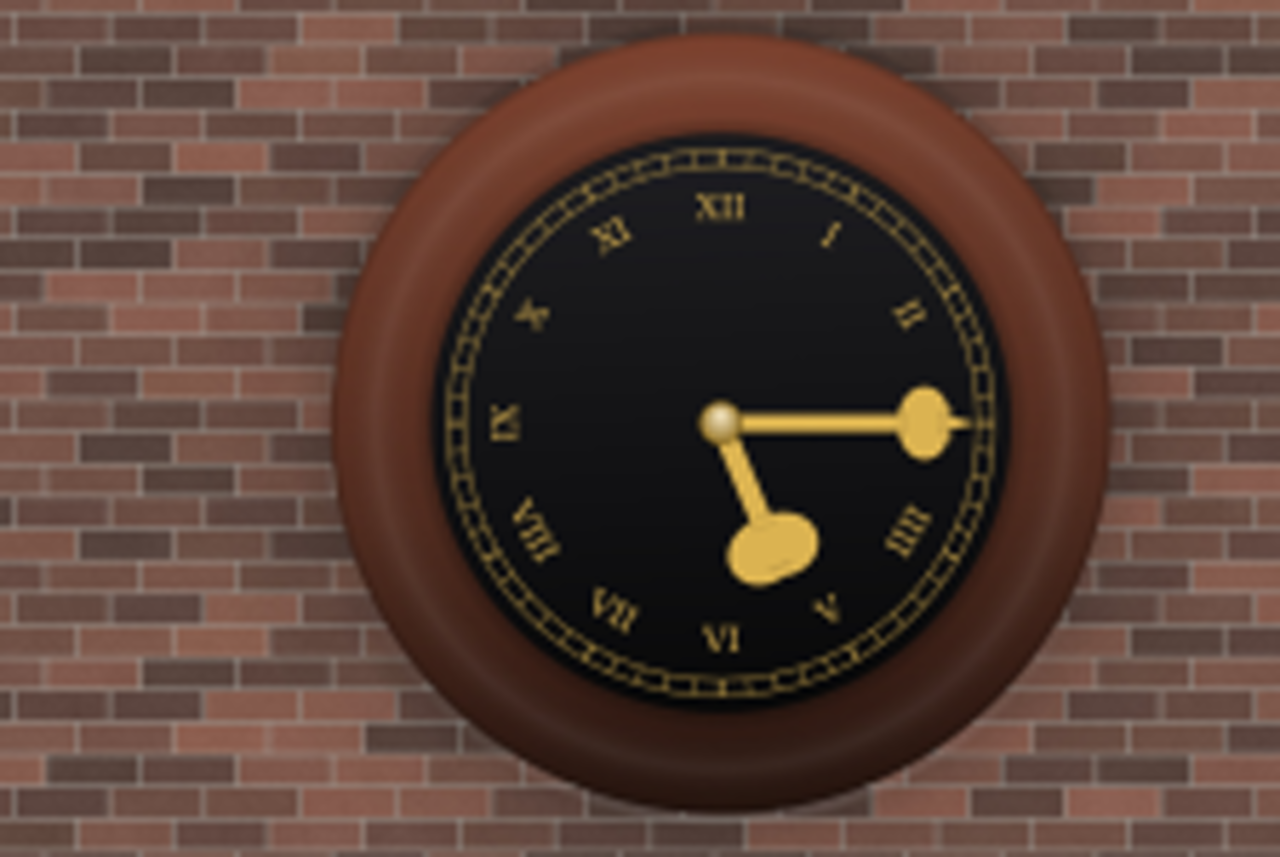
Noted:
5,15
